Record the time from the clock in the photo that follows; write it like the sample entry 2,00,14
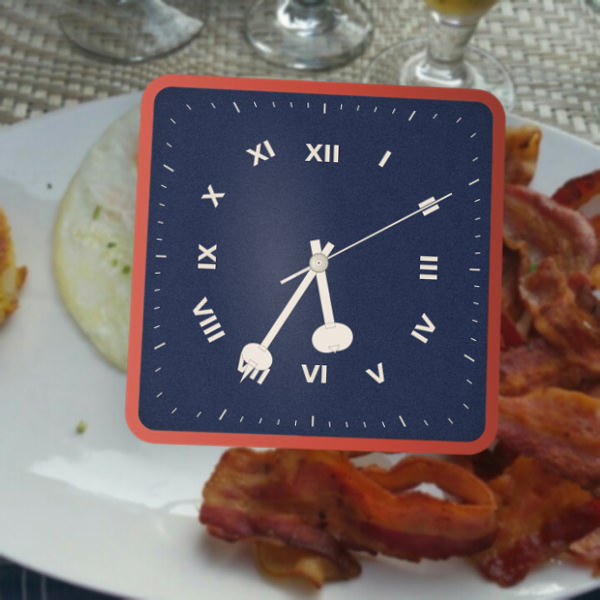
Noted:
5,35,10
